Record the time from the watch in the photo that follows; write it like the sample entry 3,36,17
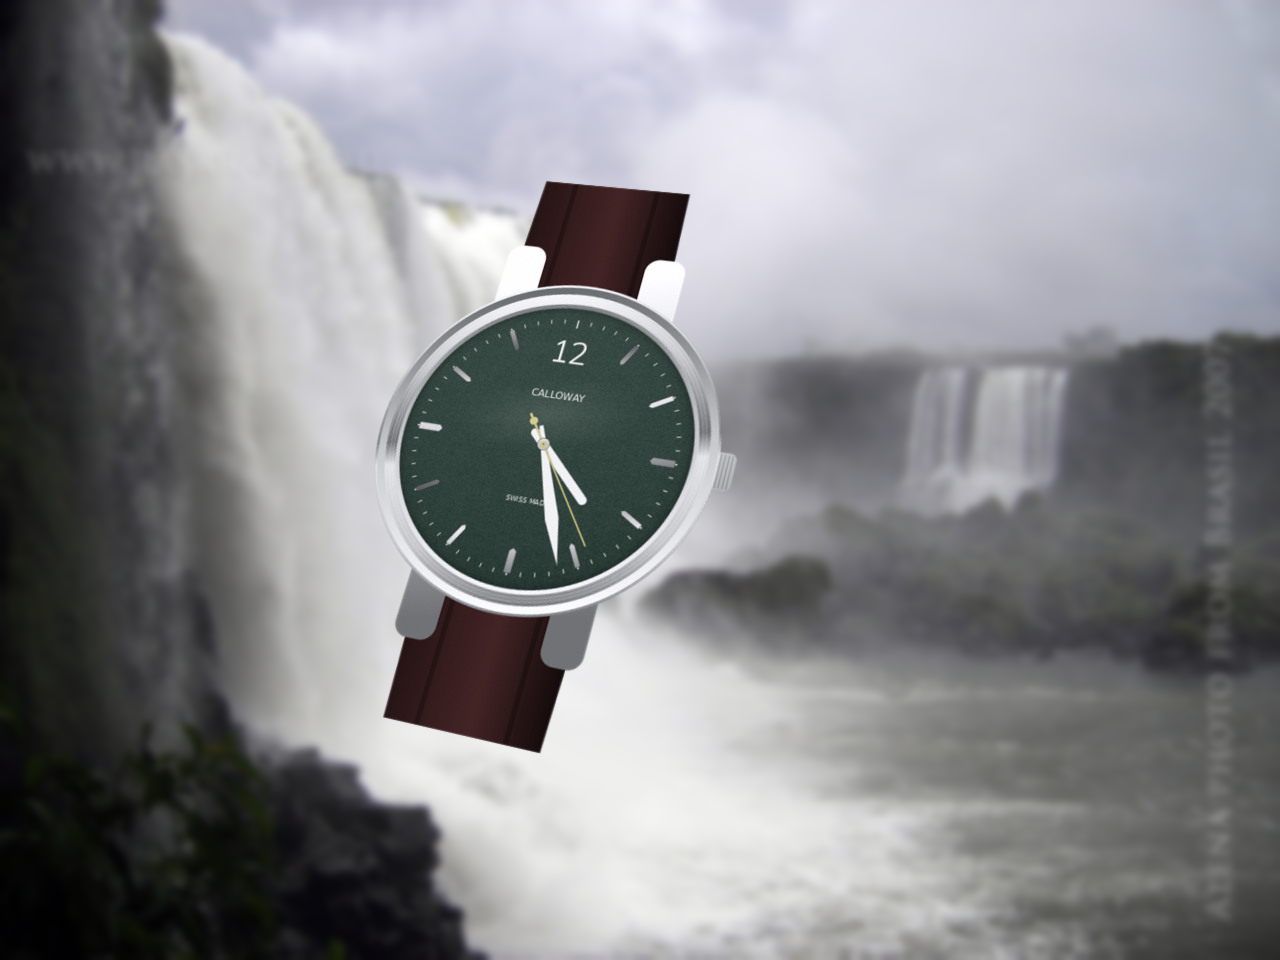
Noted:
4,26,24
